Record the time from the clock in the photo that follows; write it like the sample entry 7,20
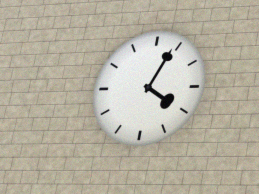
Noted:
4,04
